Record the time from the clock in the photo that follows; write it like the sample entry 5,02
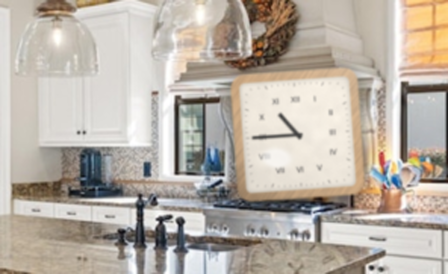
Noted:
10,45
